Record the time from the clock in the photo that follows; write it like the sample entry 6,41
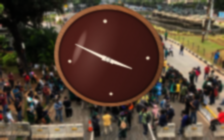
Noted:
3,50
